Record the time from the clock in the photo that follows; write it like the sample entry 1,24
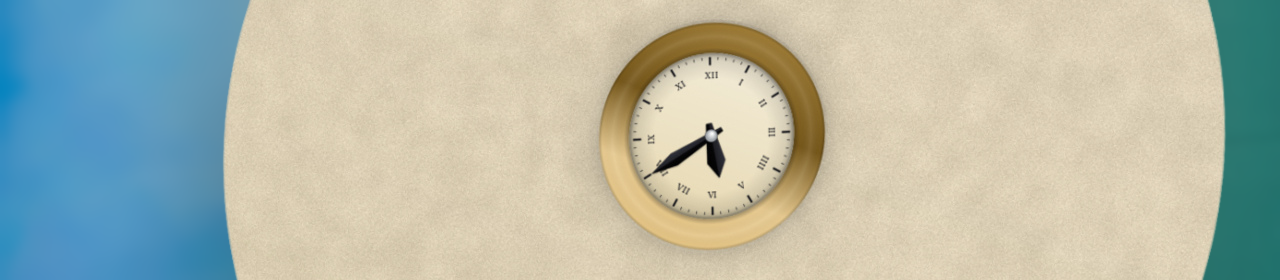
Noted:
5,40
